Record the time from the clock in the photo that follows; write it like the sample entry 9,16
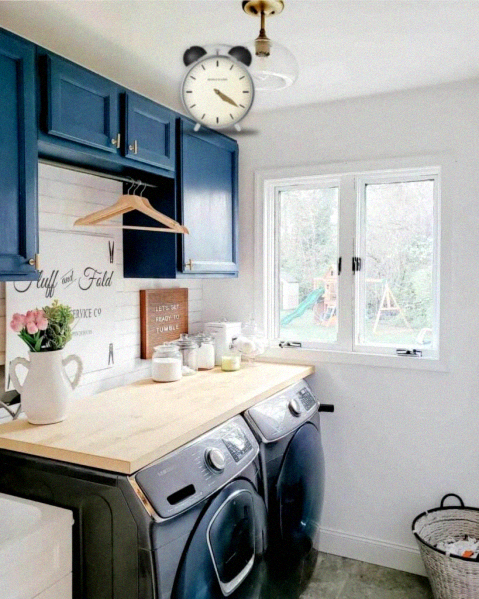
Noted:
4,21
